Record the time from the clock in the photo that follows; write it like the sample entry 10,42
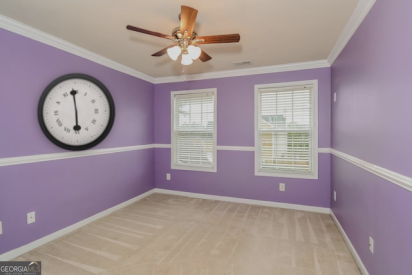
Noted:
5,59
